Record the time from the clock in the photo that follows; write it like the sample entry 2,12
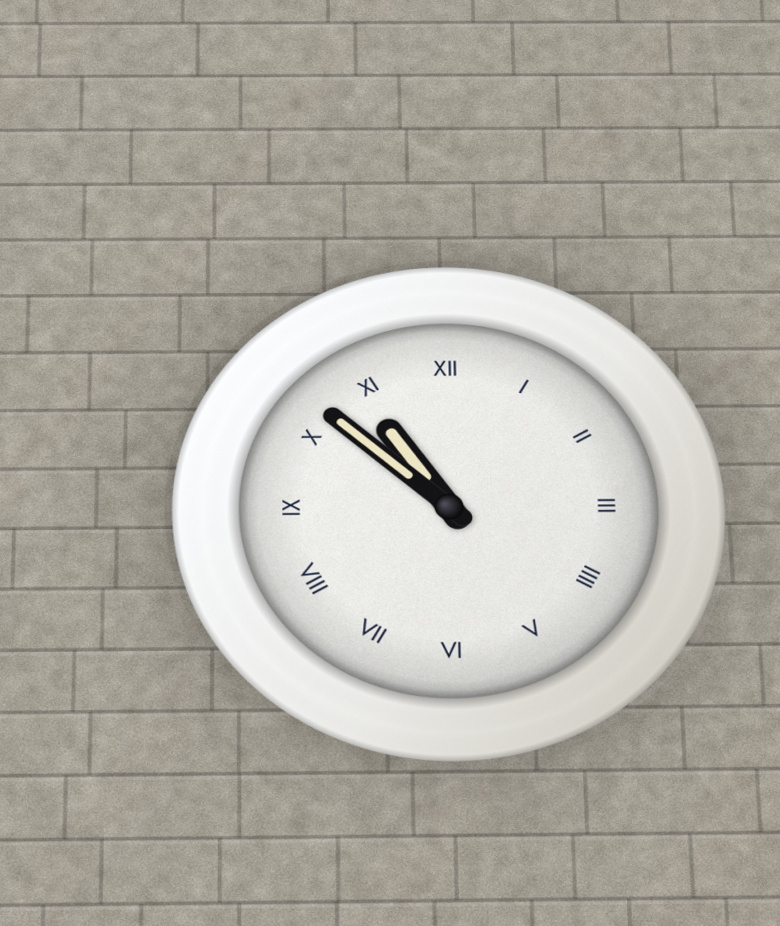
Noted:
10,52
